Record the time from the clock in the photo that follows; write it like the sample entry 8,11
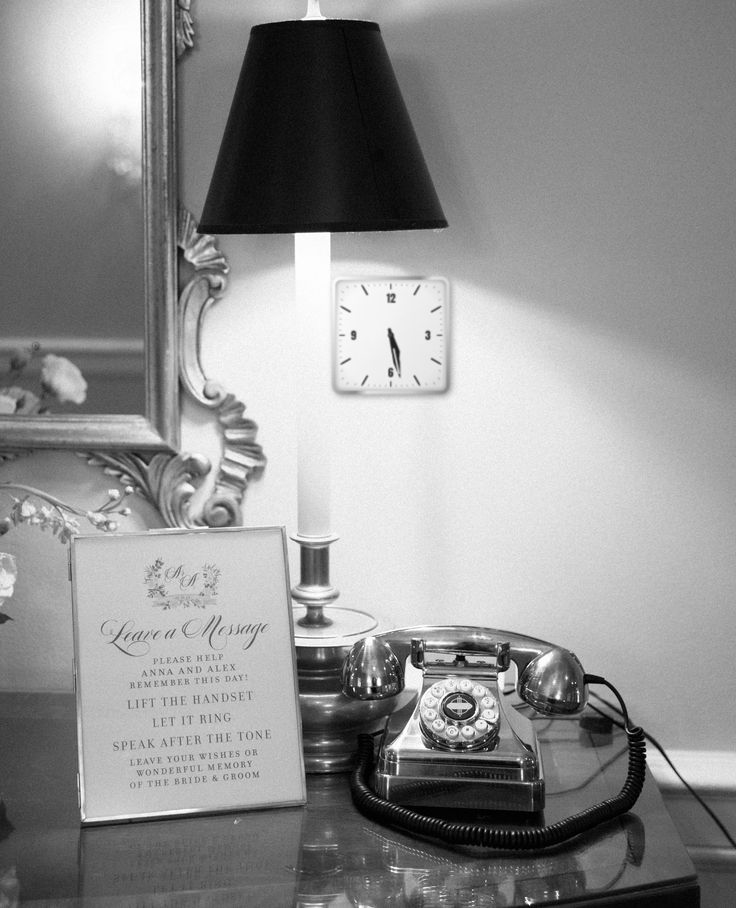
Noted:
5,28
